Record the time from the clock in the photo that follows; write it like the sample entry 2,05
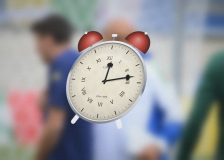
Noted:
12,13
